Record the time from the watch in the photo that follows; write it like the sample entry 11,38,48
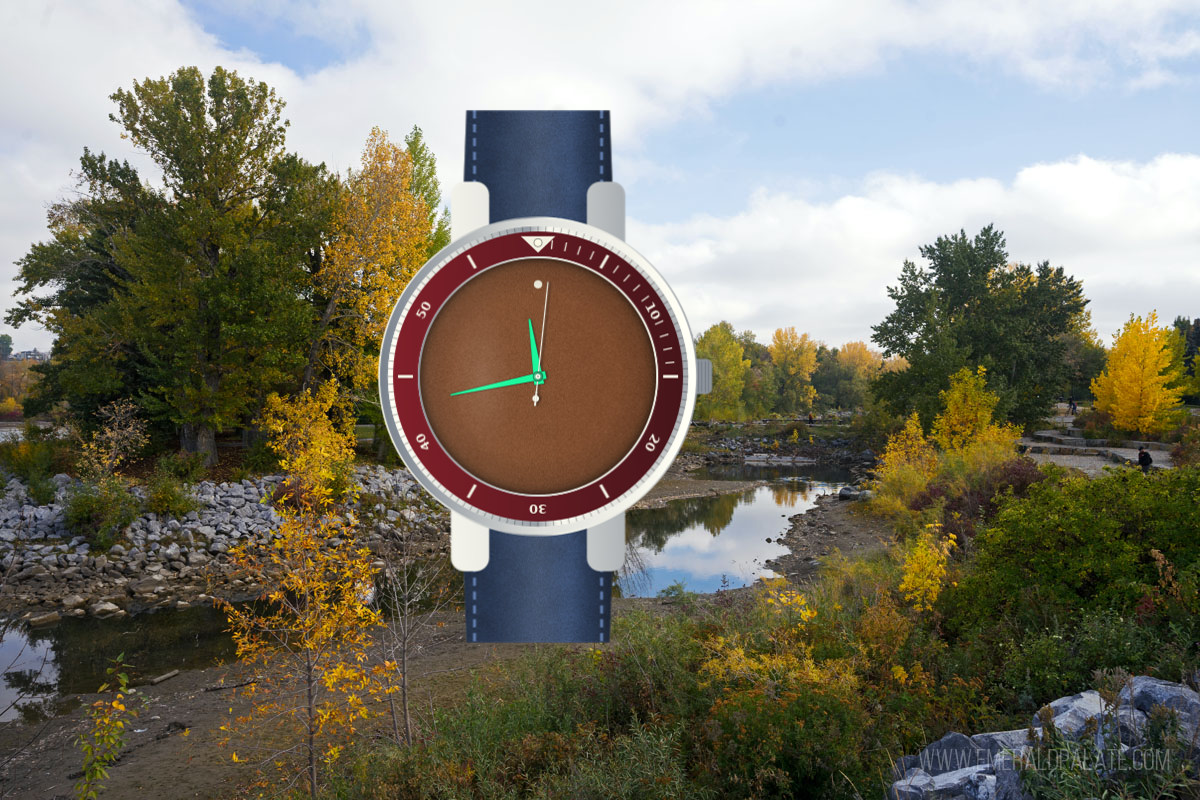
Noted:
11,43,01
